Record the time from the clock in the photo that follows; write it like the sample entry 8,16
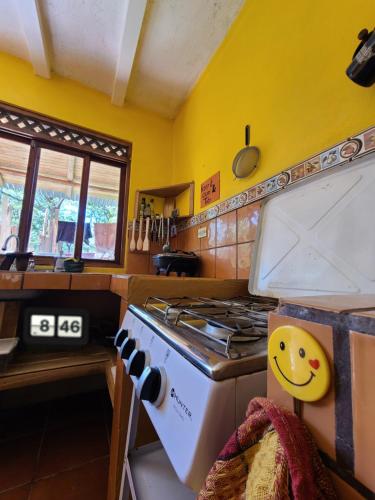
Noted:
8,46
